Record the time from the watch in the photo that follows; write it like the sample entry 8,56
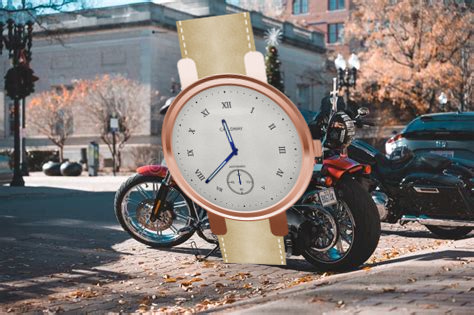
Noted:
11,38
